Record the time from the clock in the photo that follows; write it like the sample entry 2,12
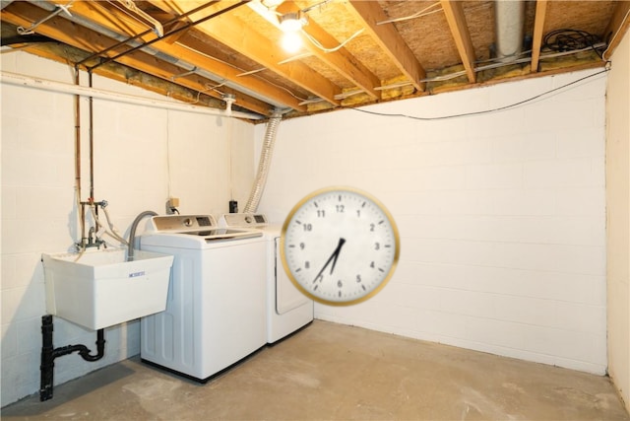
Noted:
6,36
